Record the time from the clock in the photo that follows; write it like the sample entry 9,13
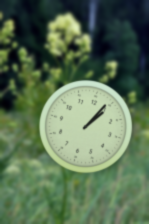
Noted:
1,04
